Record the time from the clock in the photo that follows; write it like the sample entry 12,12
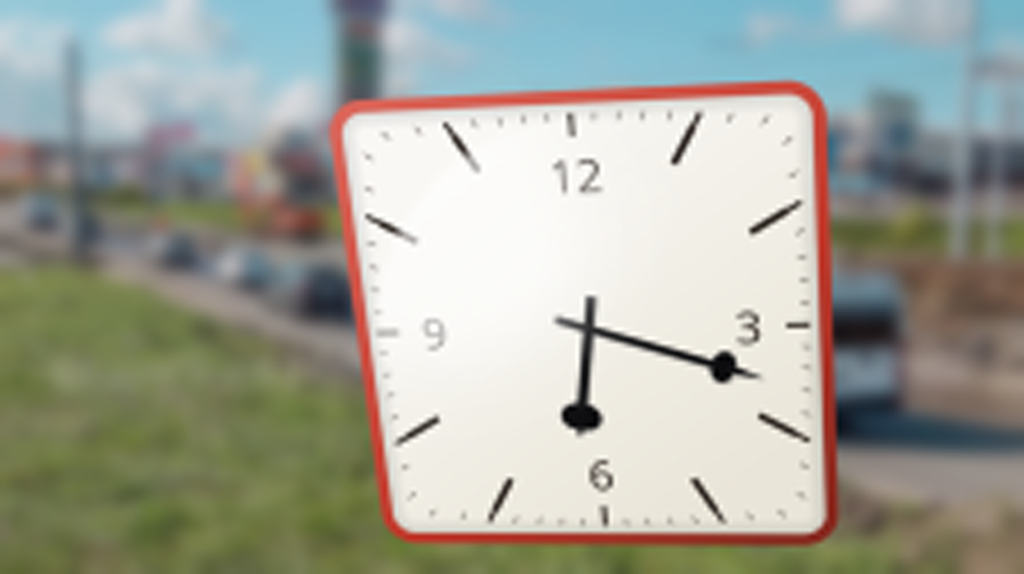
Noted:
6,18
